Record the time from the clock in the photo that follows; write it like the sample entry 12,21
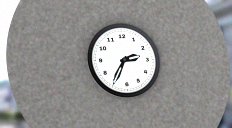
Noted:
2,35
